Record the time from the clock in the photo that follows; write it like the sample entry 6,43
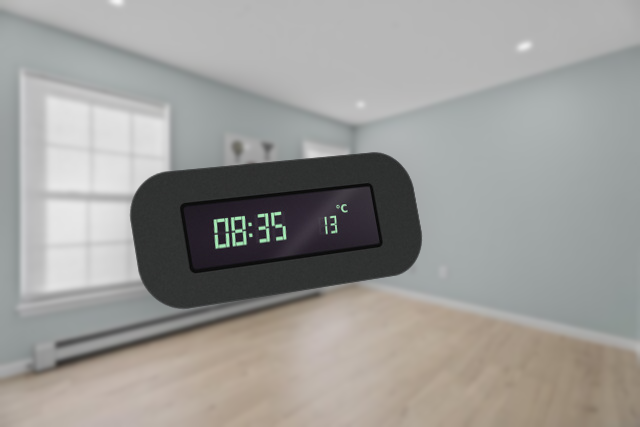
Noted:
8,35
